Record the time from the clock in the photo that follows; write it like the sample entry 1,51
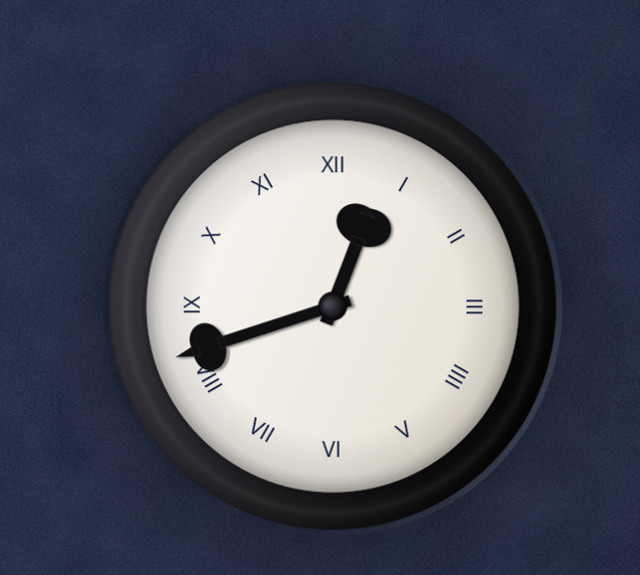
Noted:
12,42
